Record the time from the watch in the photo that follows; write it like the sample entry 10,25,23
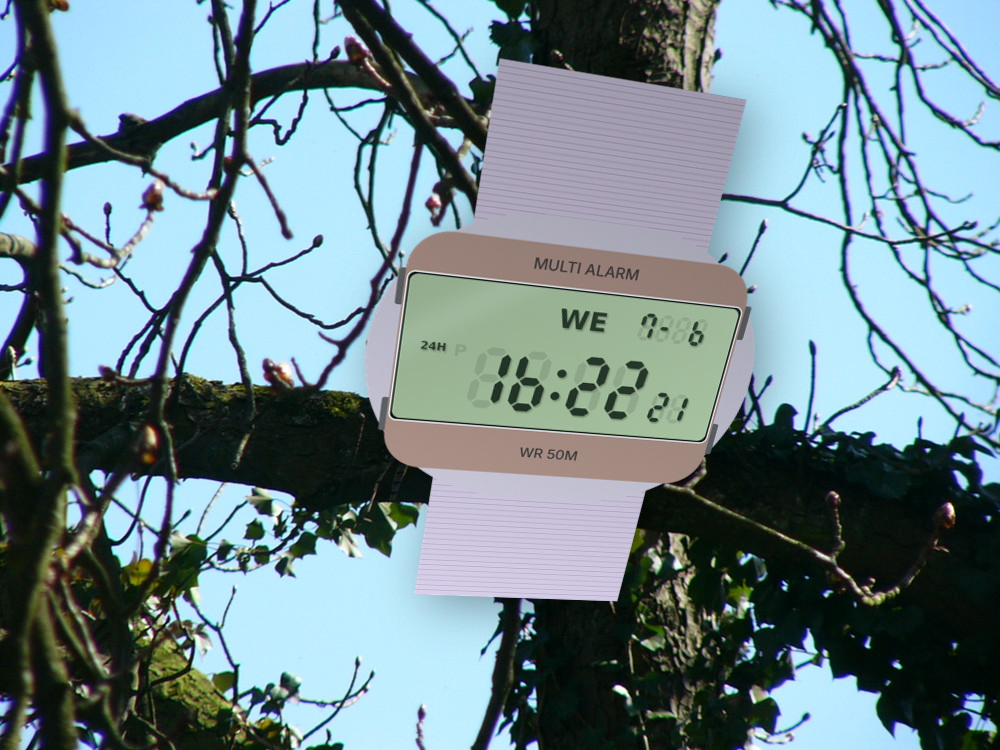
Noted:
16,22,21
